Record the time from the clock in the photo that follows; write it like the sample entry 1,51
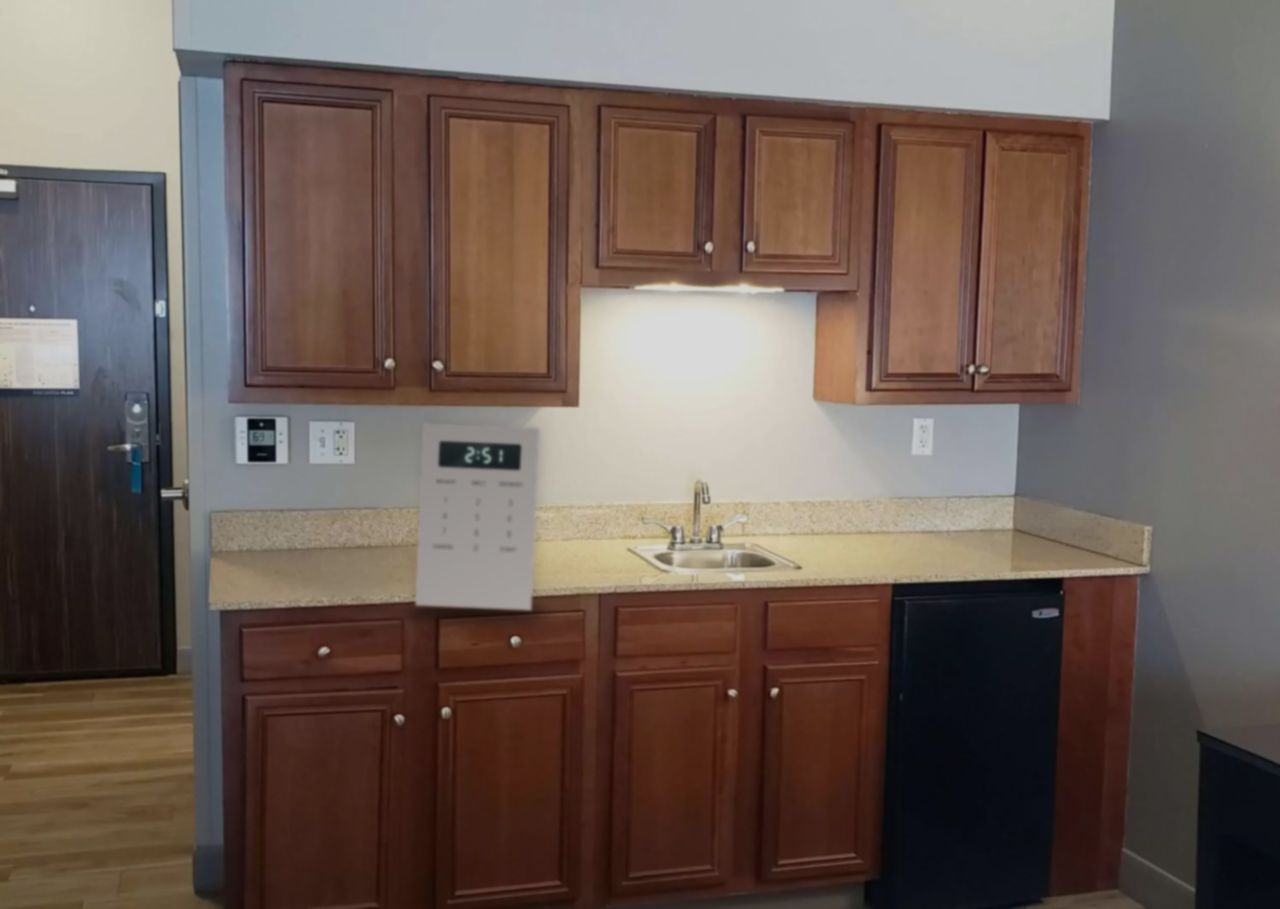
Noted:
2,51
